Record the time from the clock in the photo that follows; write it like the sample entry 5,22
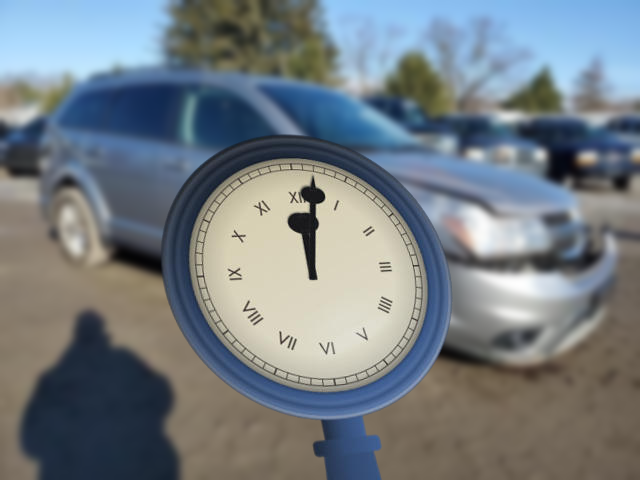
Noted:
12,02
